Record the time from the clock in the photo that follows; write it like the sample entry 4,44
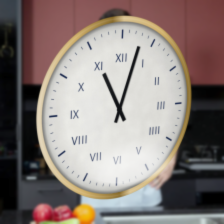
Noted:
11,03
